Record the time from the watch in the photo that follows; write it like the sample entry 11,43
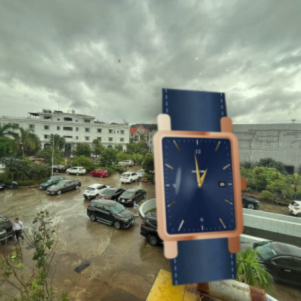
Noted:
12,59
